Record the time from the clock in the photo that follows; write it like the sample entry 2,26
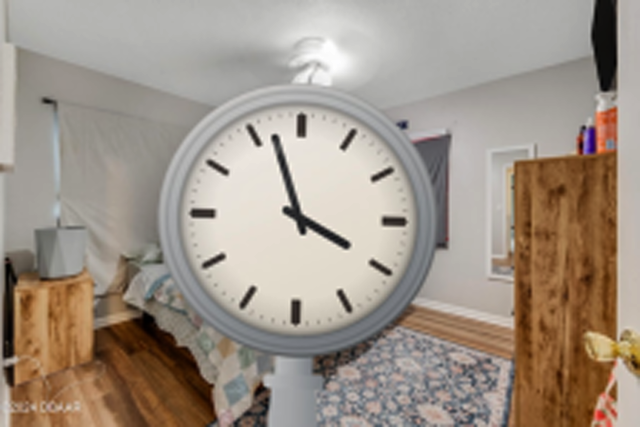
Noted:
3,57
